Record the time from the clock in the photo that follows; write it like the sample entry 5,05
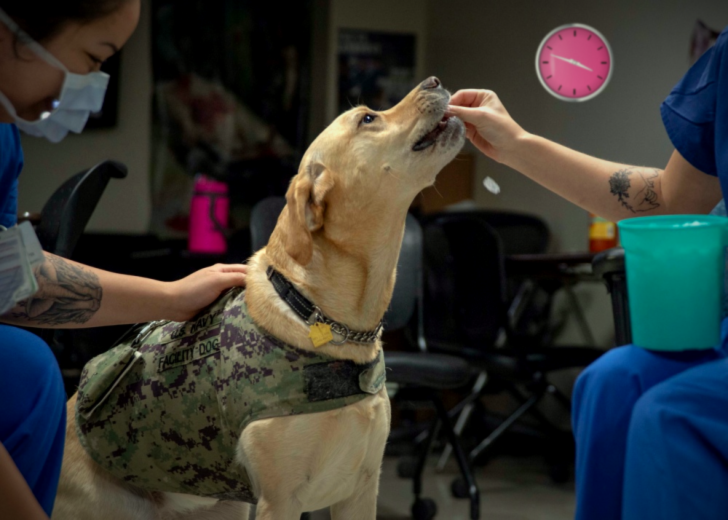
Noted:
3,48
